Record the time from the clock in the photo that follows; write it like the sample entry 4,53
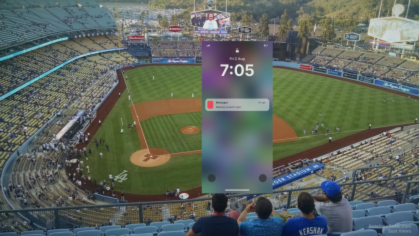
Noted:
7,05
